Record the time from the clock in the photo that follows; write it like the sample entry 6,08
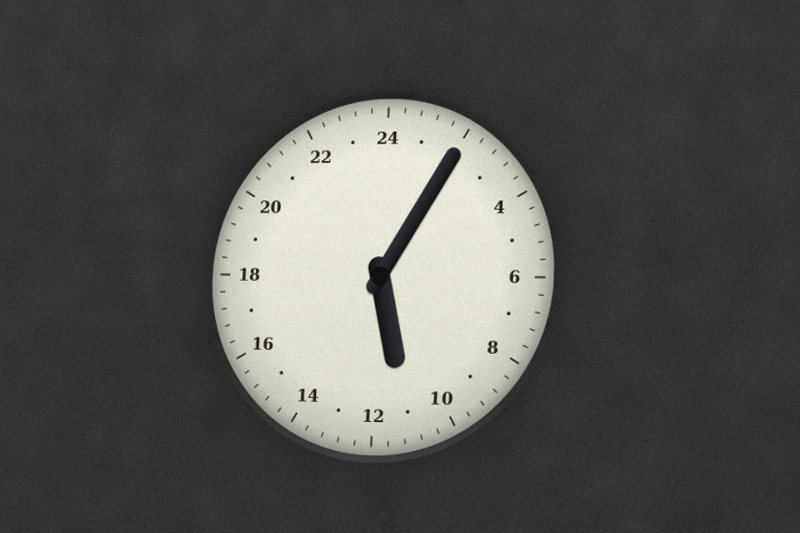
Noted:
11,05
